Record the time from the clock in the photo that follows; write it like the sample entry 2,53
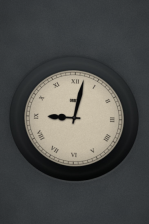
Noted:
9,02
